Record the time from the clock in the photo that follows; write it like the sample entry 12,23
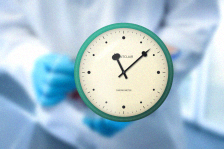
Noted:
11,08
